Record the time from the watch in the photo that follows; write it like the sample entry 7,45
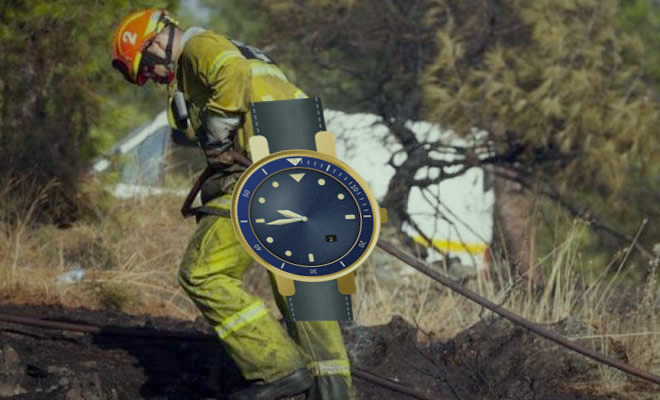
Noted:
9,44
